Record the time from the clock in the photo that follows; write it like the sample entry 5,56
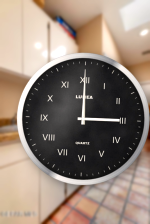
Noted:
3,00
